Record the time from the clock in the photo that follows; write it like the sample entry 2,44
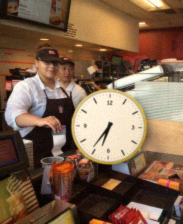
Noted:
6,36
